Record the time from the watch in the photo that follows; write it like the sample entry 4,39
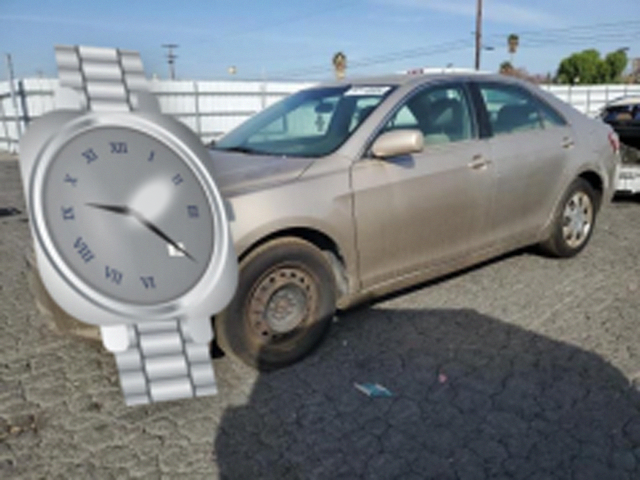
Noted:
9,22
